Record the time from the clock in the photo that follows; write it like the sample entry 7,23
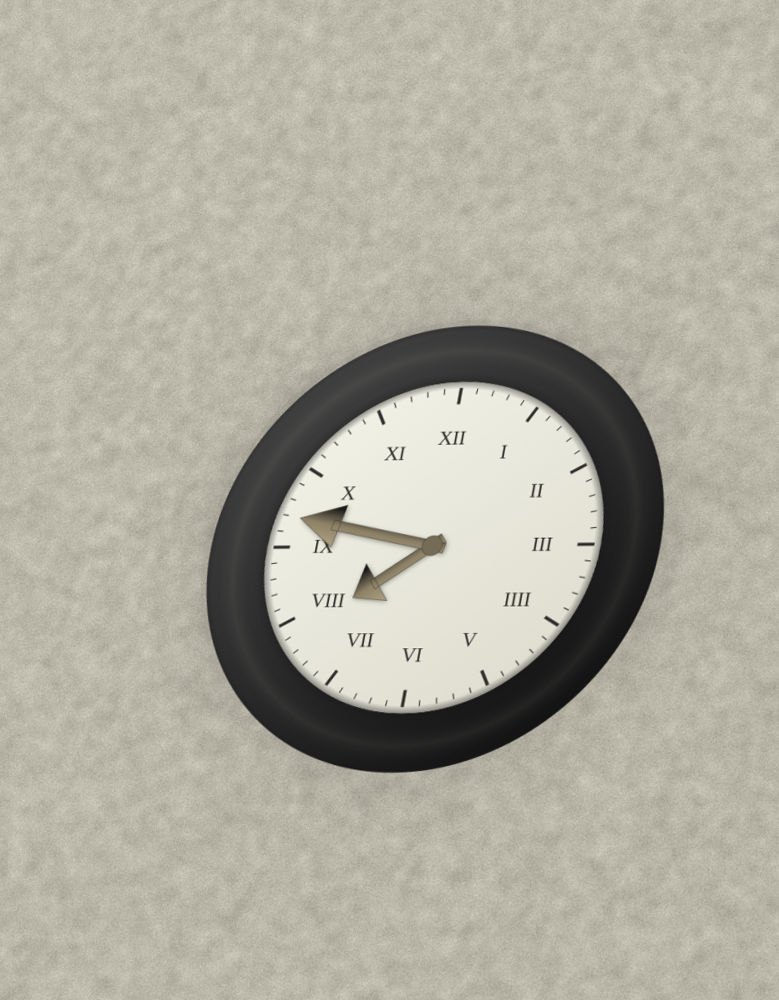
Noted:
7,47
